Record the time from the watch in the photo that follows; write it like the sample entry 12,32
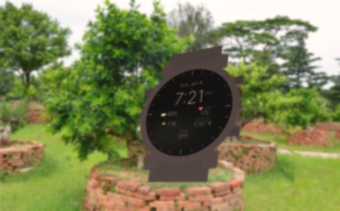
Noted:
7,21
